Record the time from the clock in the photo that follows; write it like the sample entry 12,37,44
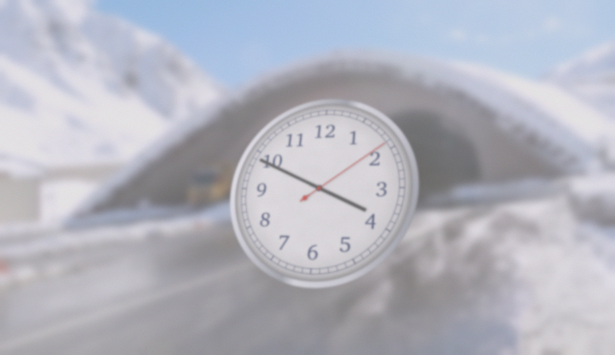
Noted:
3,49,09
